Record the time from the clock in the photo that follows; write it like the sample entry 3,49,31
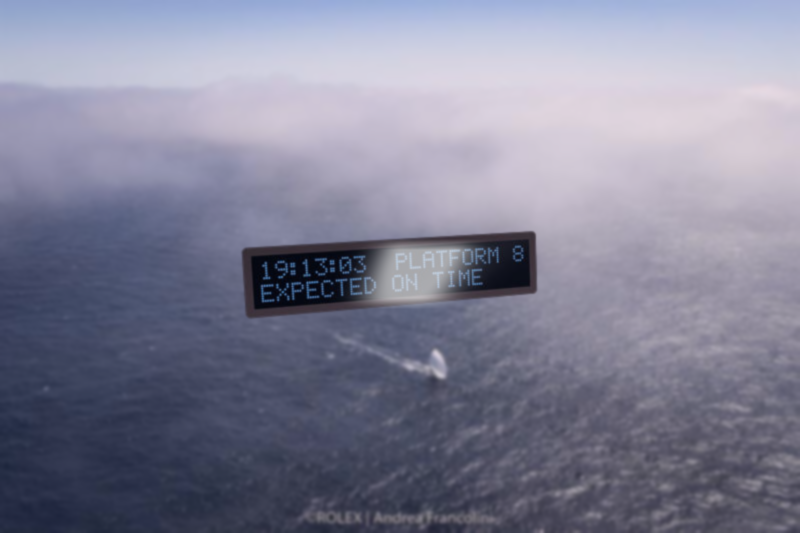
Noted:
19,13,03
